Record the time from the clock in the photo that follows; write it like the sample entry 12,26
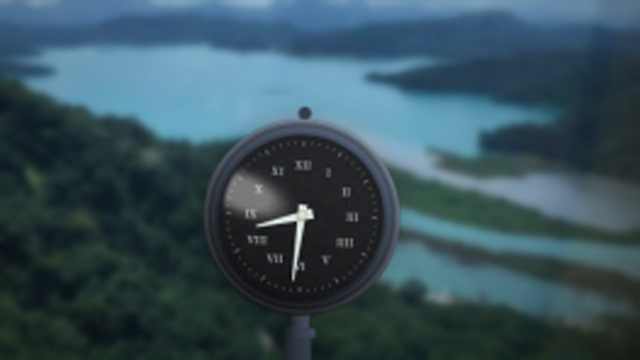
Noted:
8,31
